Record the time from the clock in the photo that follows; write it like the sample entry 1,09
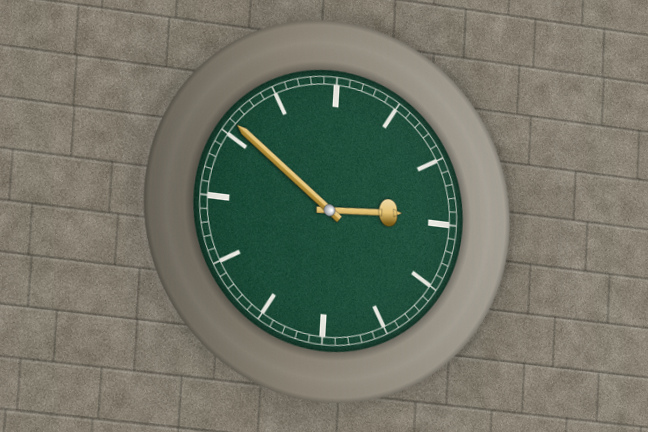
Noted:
2,51
